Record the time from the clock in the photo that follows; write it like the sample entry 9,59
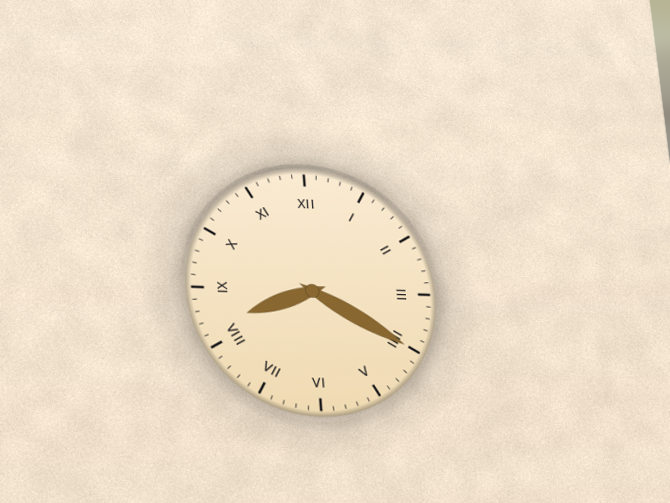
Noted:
8,20
